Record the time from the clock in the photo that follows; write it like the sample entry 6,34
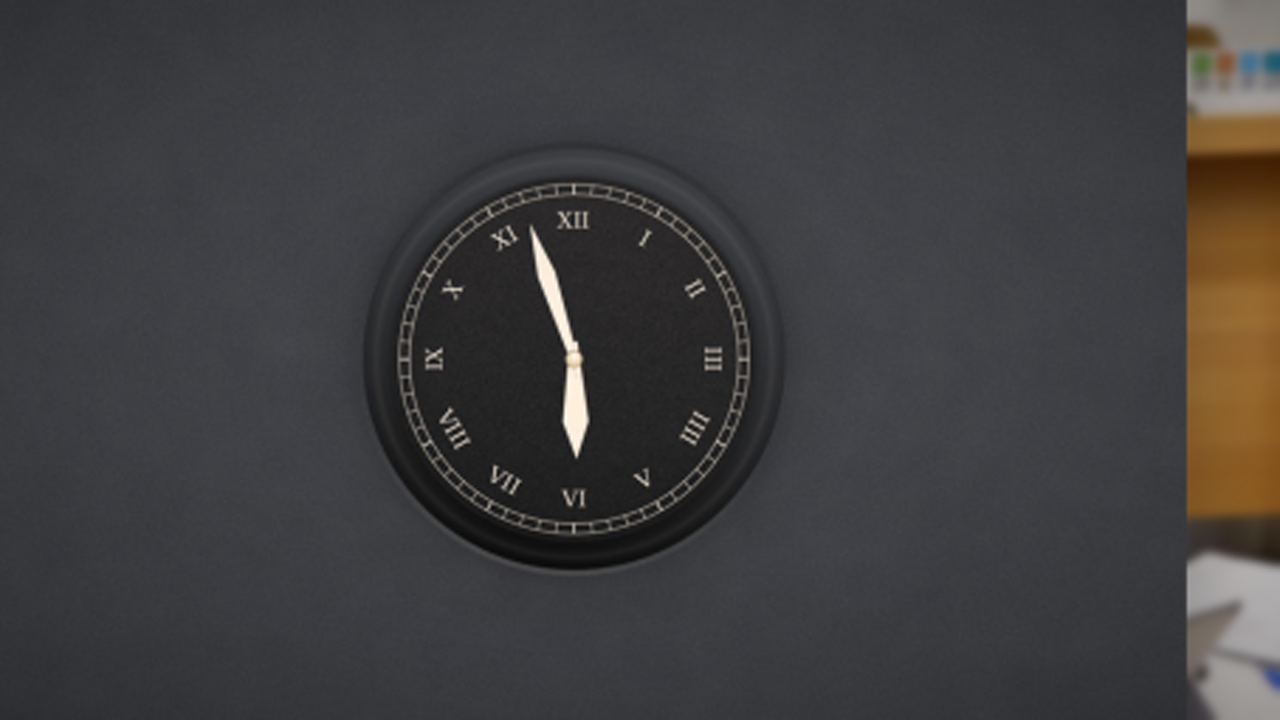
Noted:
5,57
